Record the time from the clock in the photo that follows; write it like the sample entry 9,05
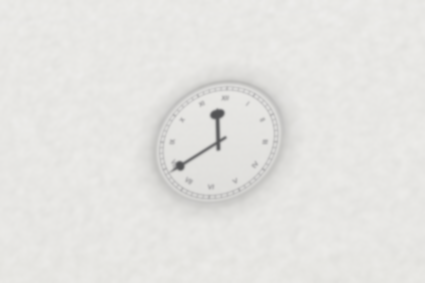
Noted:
11,39
